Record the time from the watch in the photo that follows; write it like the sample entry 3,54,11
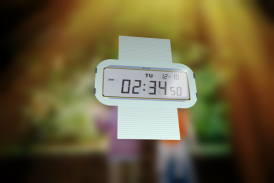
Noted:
2,34,50
